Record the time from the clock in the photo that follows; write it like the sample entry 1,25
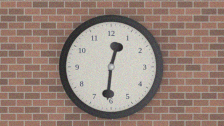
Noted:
12,31
